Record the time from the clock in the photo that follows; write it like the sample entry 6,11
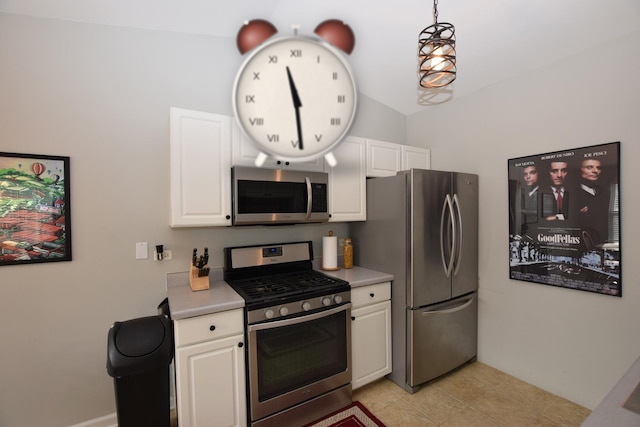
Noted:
11,29
